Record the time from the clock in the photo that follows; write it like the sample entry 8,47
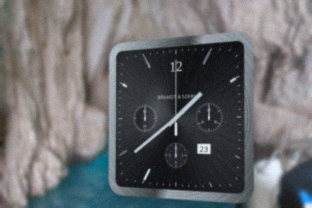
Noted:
1,39
